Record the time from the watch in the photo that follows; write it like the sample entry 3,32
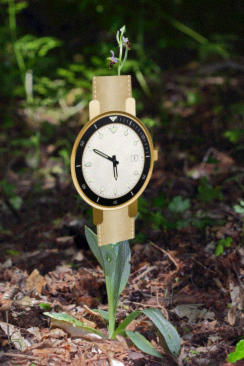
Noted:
5,50
